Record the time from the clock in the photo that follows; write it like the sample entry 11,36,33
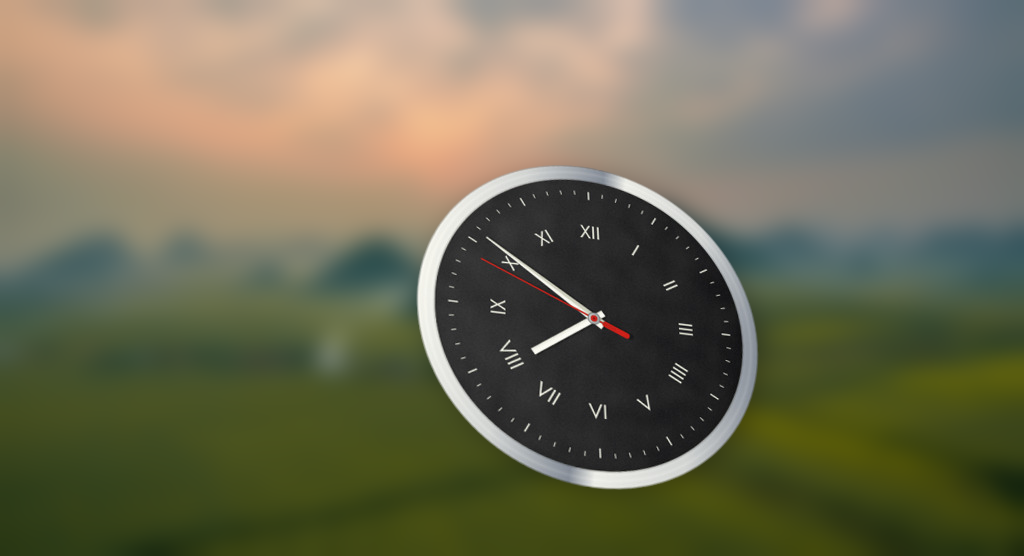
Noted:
7,50,49
